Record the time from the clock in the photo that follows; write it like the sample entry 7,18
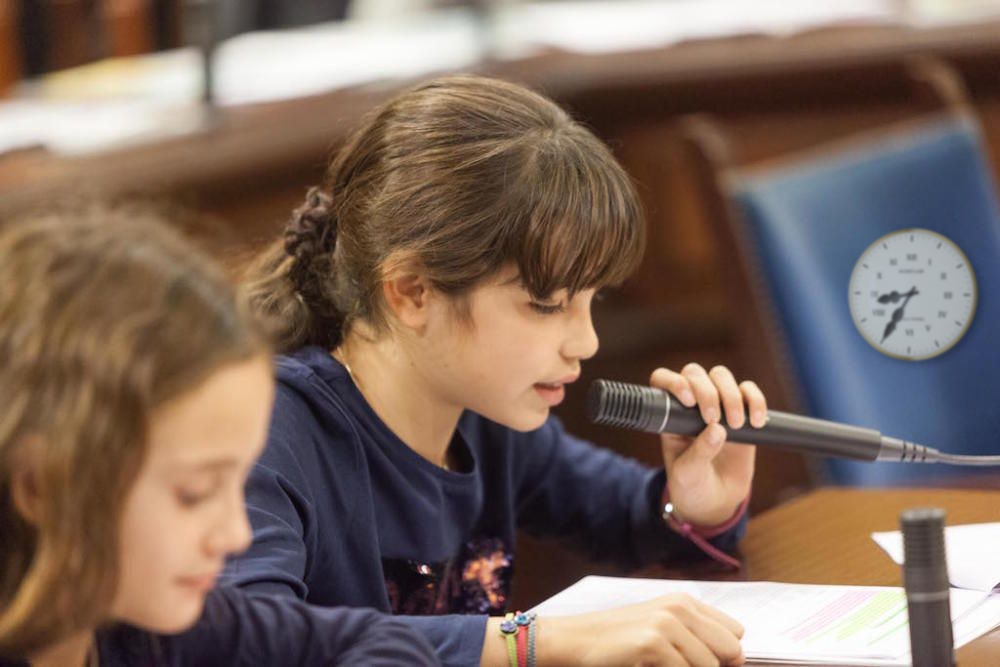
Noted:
8,35
